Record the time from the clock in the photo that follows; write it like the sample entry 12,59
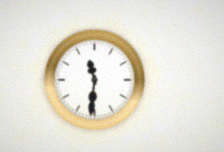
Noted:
11,31
